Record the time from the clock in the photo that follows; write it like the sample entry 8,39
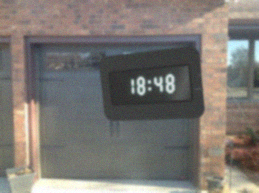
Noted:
18,48
